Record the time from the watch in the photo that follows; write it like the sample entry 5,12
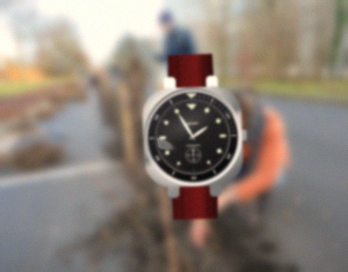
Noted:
1,55
